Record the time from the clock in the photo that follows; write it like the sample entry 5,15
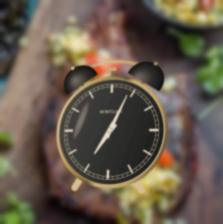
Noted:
7,04
